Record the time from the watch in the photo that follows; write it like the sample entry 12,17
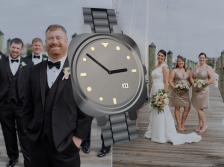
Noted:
2,52
